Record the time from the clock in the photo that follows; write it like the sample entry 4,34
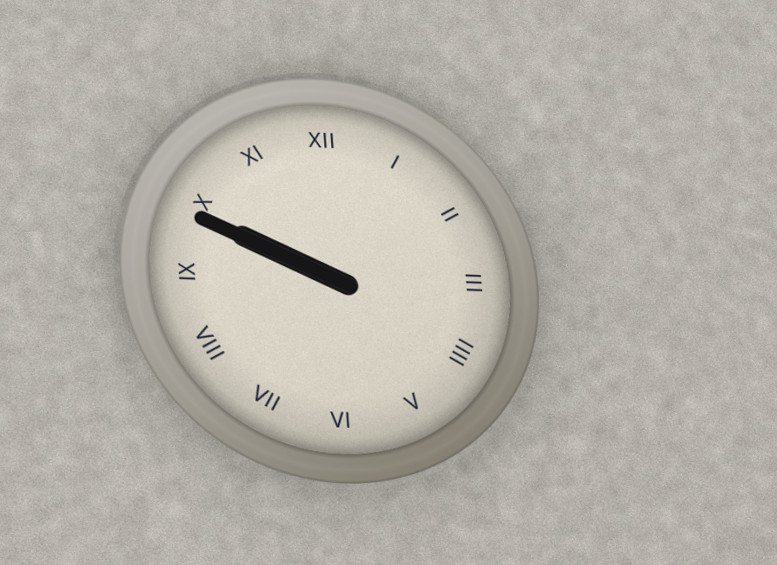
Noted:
9,49
